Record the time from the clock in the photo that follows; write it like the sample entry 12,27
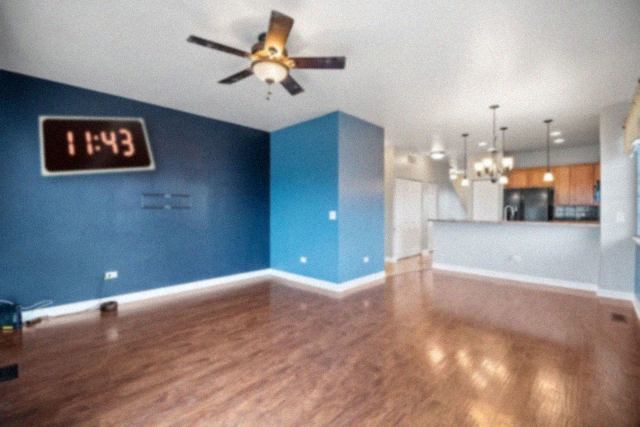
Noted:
11,43
